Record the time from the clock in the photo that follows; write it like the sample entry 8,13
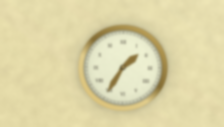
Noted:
1,35
